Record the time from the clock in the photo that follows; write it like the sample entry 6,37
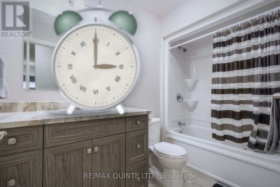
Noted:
3,00
